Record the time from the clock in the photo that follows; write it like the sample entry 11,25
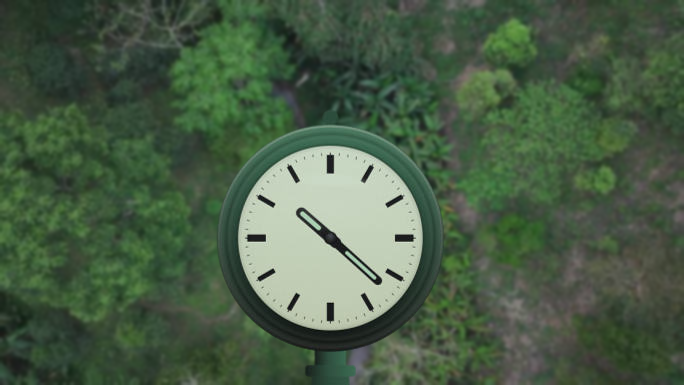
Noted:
10,22
